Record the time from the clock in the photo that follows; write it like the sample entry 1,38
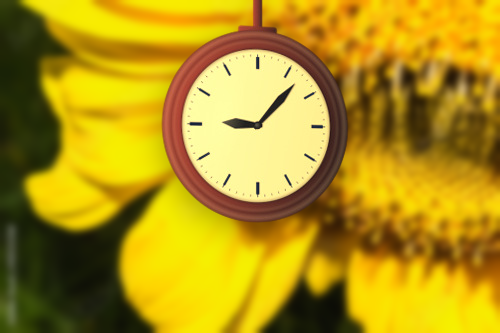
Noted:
9,07
